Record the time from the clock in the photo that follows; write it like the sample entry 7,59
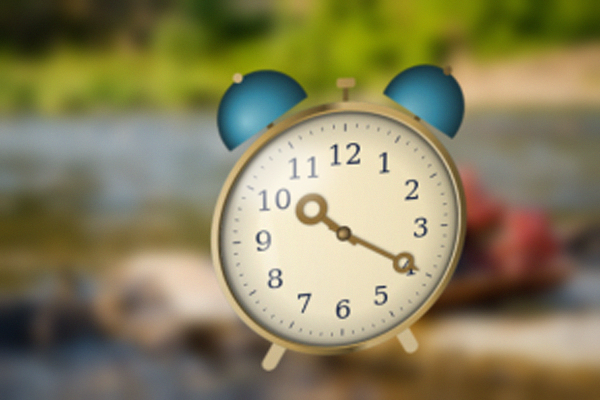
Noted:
10,20
